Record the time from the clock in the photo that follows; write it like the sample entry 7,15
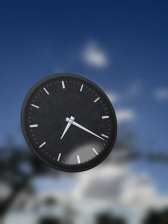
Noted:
7,21
